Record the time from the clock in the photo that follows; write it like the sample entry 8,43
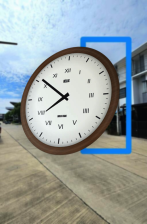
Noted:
7,51
